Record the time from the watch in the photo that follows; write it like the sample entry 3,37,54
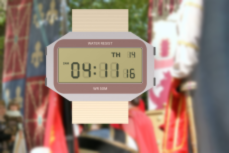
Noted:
4,11,16
